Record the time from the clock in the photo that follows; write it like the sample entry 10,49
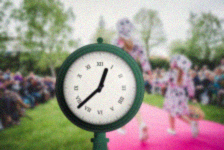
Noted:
12,38
